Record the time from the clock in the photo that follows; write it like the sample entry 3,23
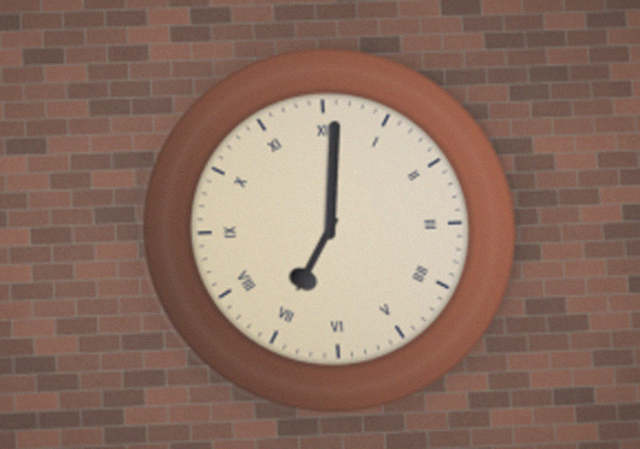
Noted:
7,01
